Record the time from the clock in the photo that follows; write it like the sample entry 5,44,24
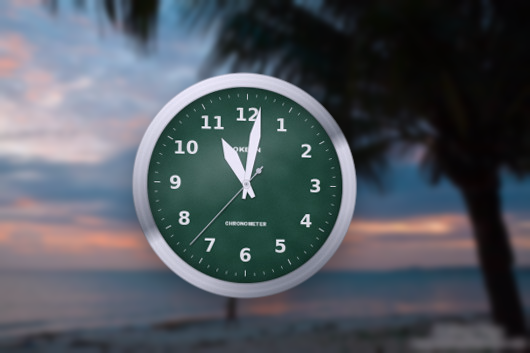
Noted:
11,01,37
